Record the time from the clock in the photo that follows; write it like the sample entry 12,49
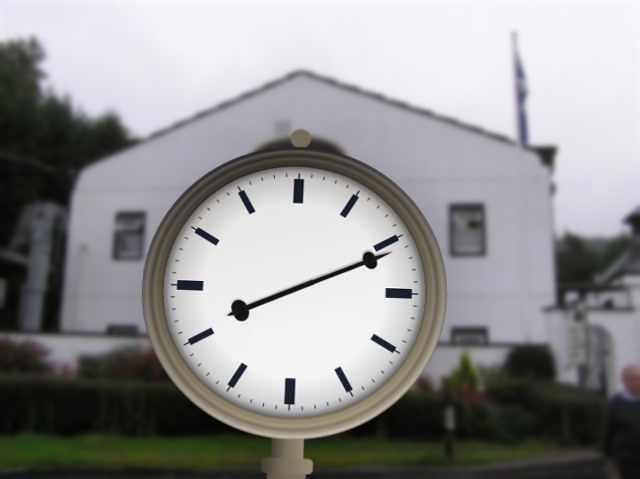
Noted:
8,11
